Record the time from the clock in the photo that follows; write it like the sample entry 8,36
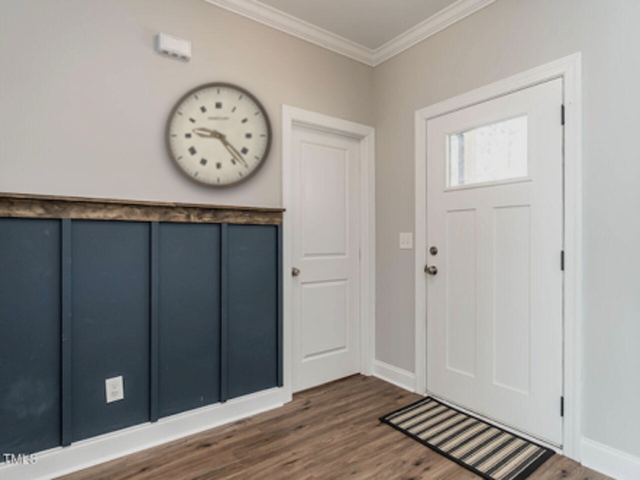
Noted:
9,23
